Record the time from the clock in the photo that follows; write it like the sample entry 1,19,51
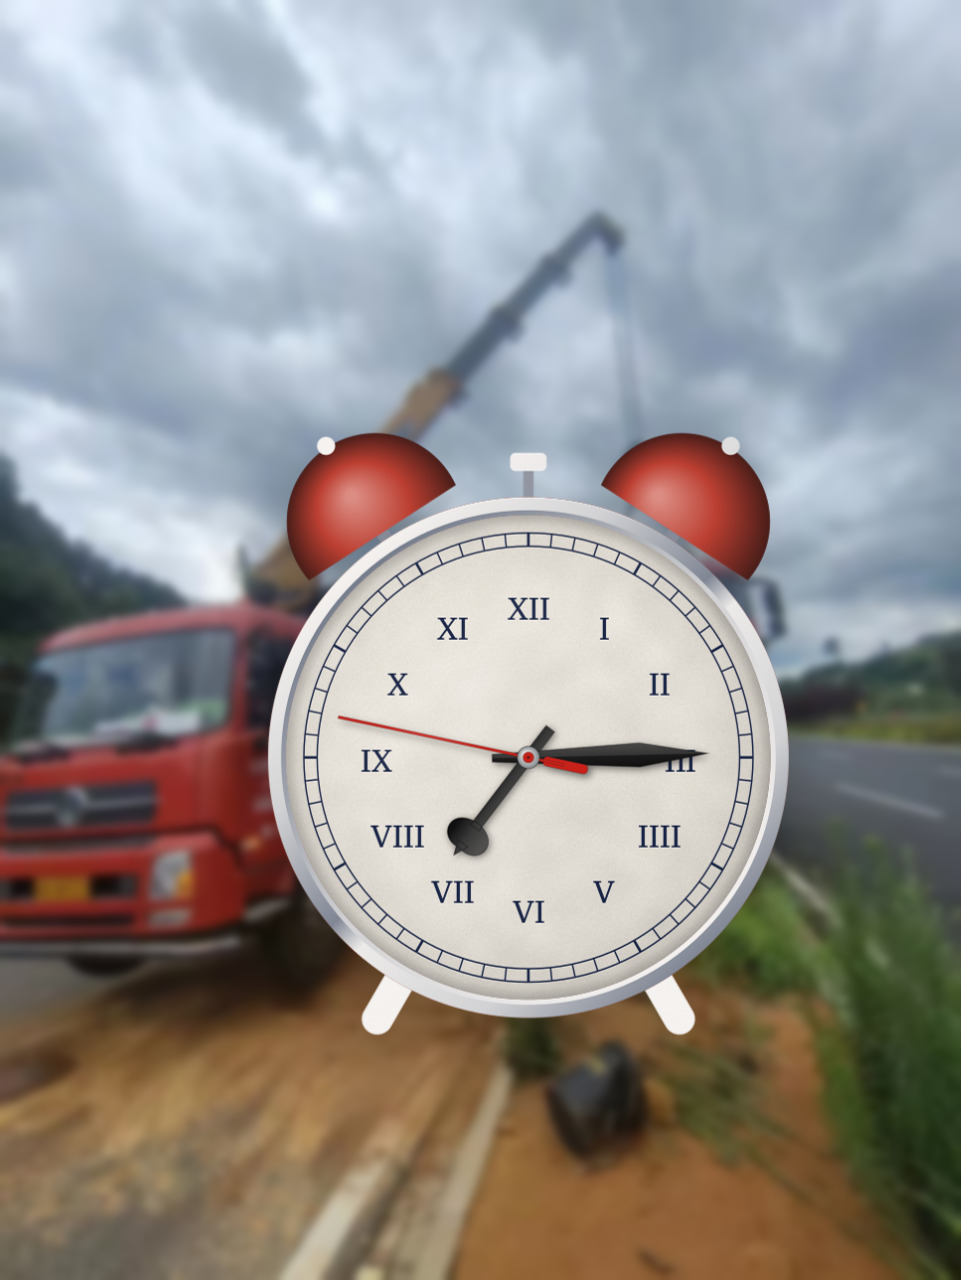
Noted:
7,14,47
